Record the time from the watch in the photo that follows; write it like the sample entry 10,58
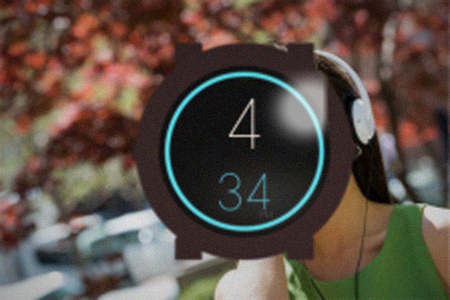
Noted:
4,34
